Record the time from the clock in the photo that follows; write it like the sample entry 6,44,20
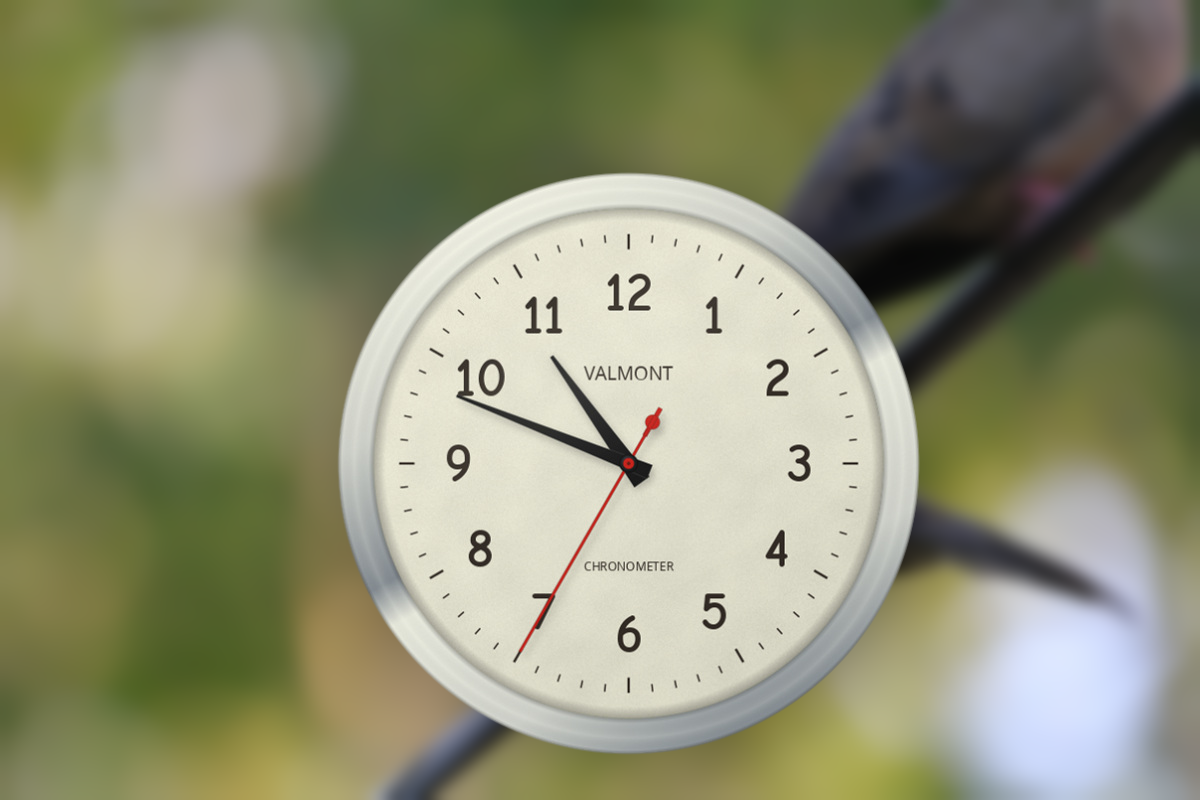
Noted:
10,48,35
